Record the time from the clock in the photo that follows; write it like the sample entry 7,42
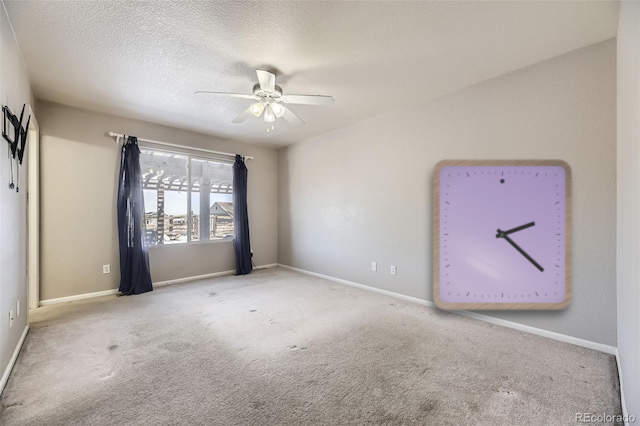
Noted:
2,22
